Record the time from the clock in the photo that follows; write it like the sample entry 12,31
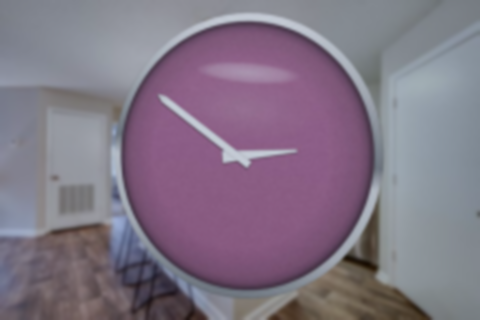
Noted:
2,51
